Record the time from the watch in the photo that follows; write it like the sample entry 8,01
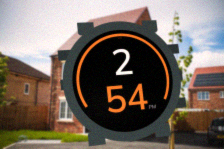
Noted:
2,54
